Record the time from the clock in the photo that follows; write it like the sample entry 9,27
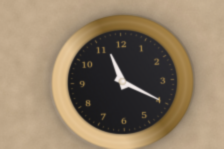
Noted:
11,20
